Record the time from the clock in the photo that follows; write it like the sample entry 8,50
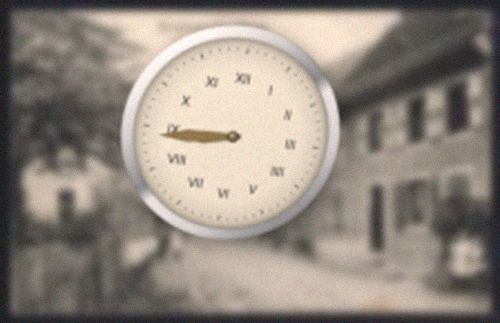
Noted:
8,44
